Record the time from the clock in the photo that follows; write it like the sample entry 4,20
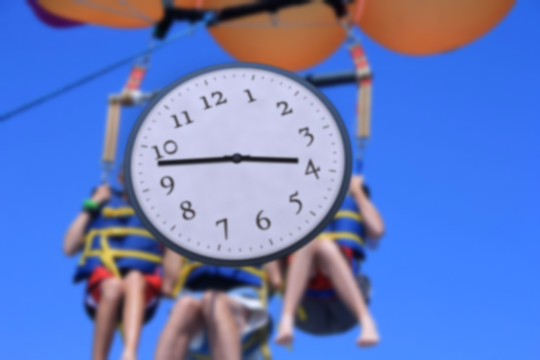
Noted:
3,48
